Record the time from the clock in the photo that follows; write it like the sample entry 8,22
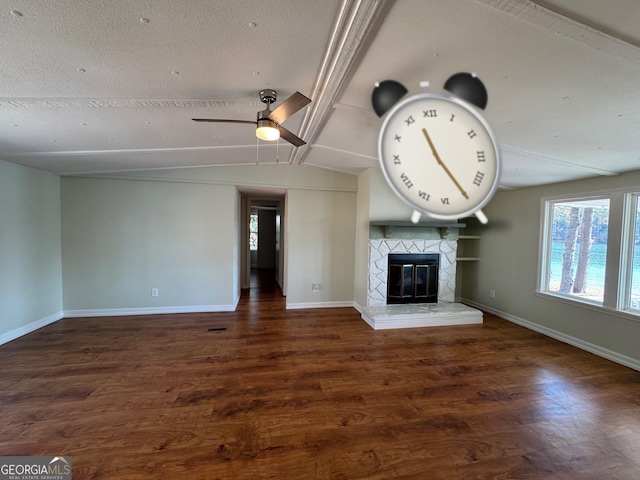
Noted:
11,25
